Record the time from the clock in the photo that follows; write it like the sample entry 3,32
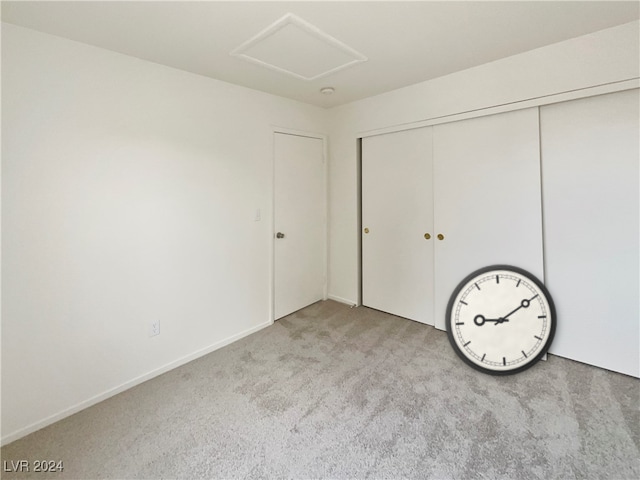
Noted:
9,10
